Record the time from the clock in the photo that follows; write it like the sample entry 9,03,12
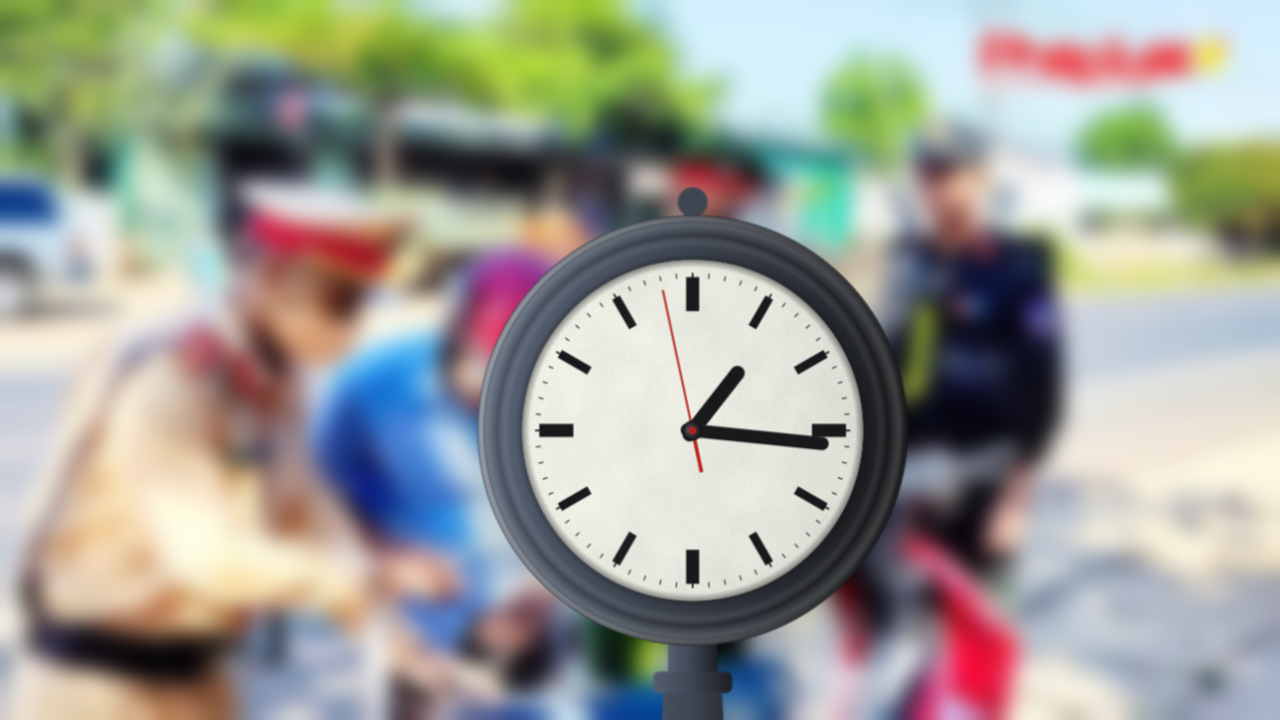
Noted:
1,15,58
